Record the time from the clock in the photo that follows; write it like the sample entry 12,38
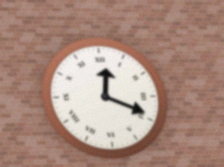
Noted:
12,19
